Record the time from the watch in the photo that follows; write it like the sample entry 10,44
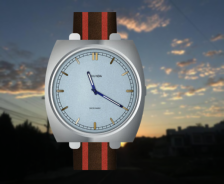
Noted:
11,20
